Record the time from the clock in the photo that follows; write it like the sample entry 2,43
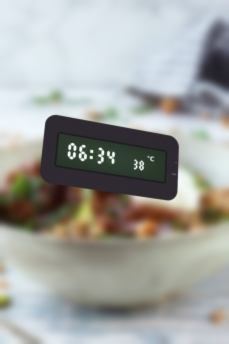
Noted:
6,34
